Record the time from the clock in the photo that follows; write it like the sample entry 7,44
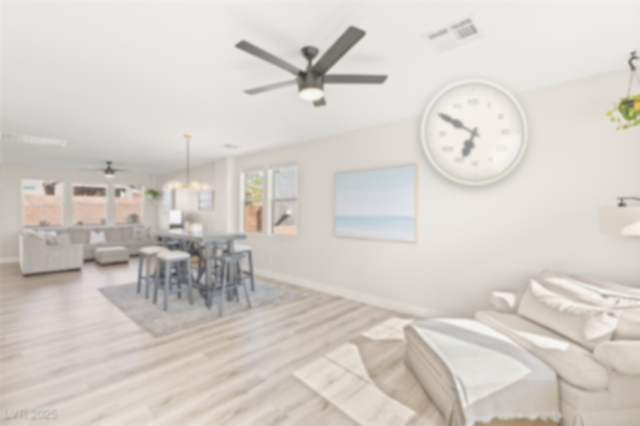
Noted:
6,50
